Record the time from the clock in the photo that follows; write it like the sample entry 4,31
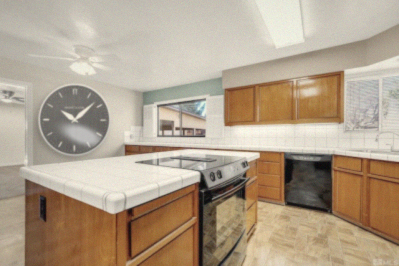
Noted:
10,08
